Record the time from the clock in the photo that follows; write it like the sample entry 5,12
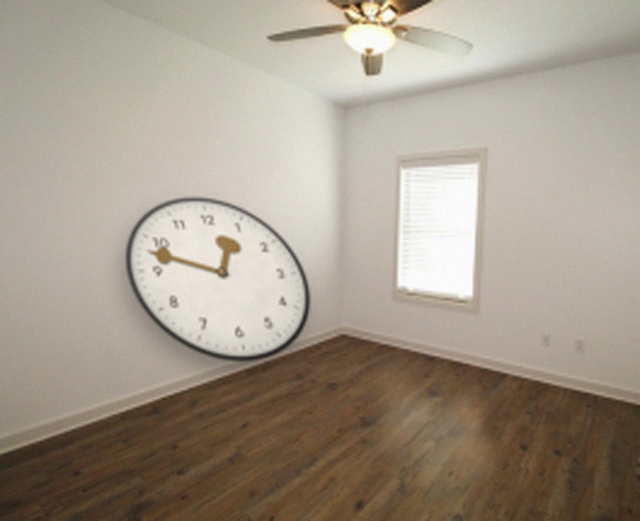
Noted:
12,48
